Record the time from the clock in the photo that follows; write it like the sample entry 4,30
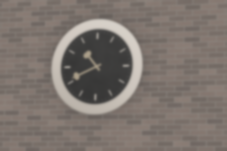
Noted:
10,41
